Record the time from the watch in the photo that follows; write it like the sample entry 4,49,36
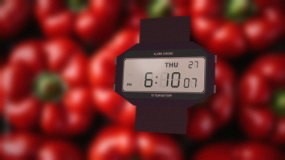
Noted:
6,10,07
